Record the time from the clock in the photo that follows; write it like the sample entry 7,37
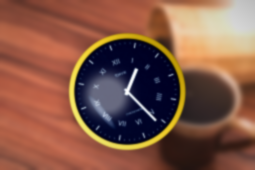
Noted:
1,26
